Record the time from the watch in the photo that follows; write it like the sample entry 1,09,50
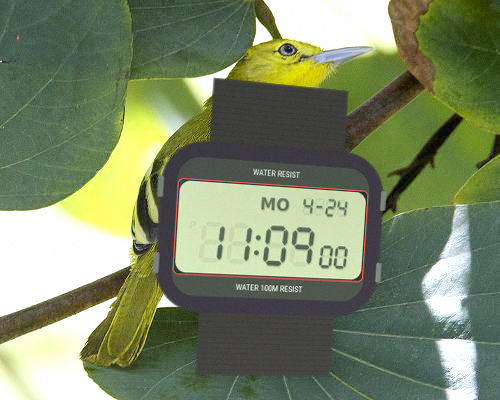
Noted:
11,09,00
